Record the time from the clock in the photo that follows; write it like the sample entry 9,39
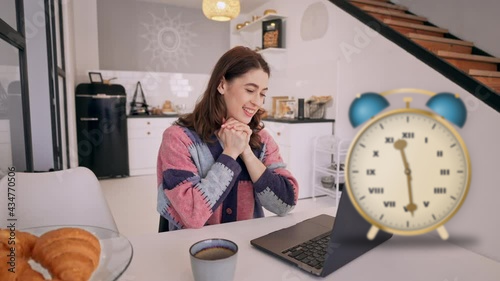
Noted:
11,29
